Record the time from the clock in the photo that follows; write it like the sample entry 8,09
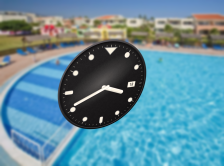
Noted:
3,41
